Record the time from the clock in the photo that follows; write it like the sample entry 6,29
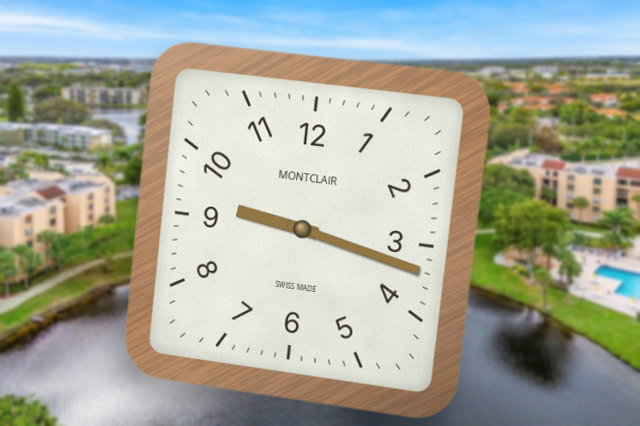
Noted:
9,17
